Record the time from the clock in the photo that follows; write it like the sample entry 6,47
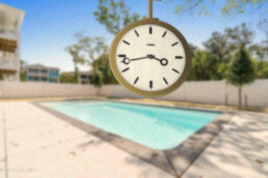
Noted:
3,43
